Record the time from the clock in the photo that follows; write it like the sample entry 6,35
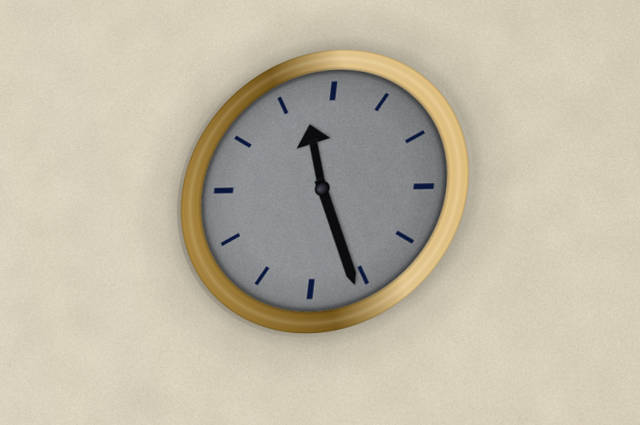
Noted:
11,26
